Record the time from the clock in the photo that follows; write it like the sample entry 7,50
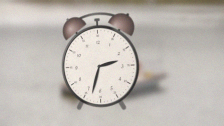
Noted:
2,33
